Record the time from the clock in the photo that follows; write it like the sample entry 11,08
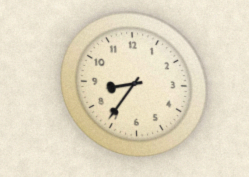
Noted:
8,36
